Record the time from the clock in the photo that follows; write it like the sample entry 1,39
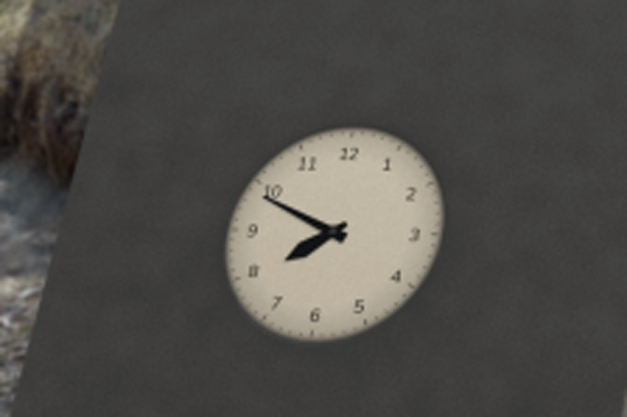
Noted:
7,49
